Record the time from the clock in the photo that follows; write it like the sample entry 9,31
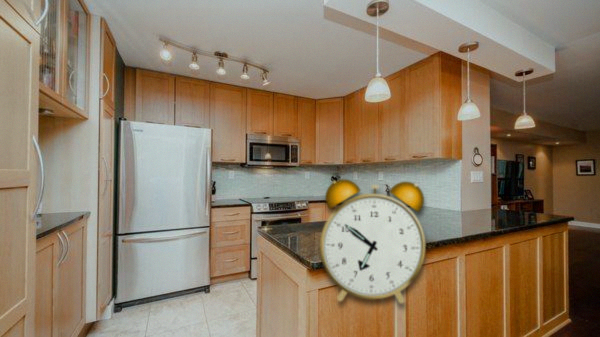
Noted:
6,51
